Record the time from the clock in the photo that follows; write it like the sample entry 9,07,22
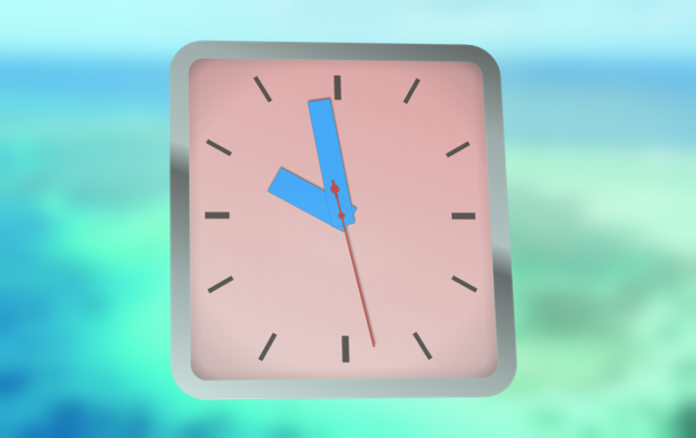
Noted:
9,58,28
